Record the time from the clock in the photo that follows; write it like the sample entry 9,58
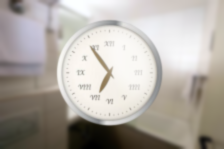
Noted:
6,54
